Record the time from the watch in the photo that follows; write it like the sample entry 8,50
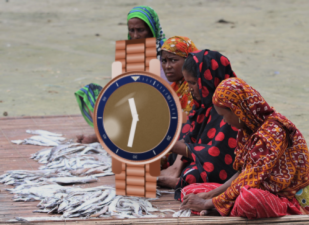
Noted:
11,32
